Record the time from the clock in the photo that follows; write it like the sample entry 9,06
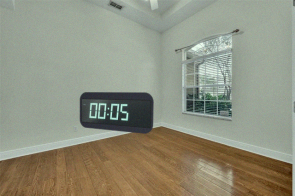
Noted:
0,05
